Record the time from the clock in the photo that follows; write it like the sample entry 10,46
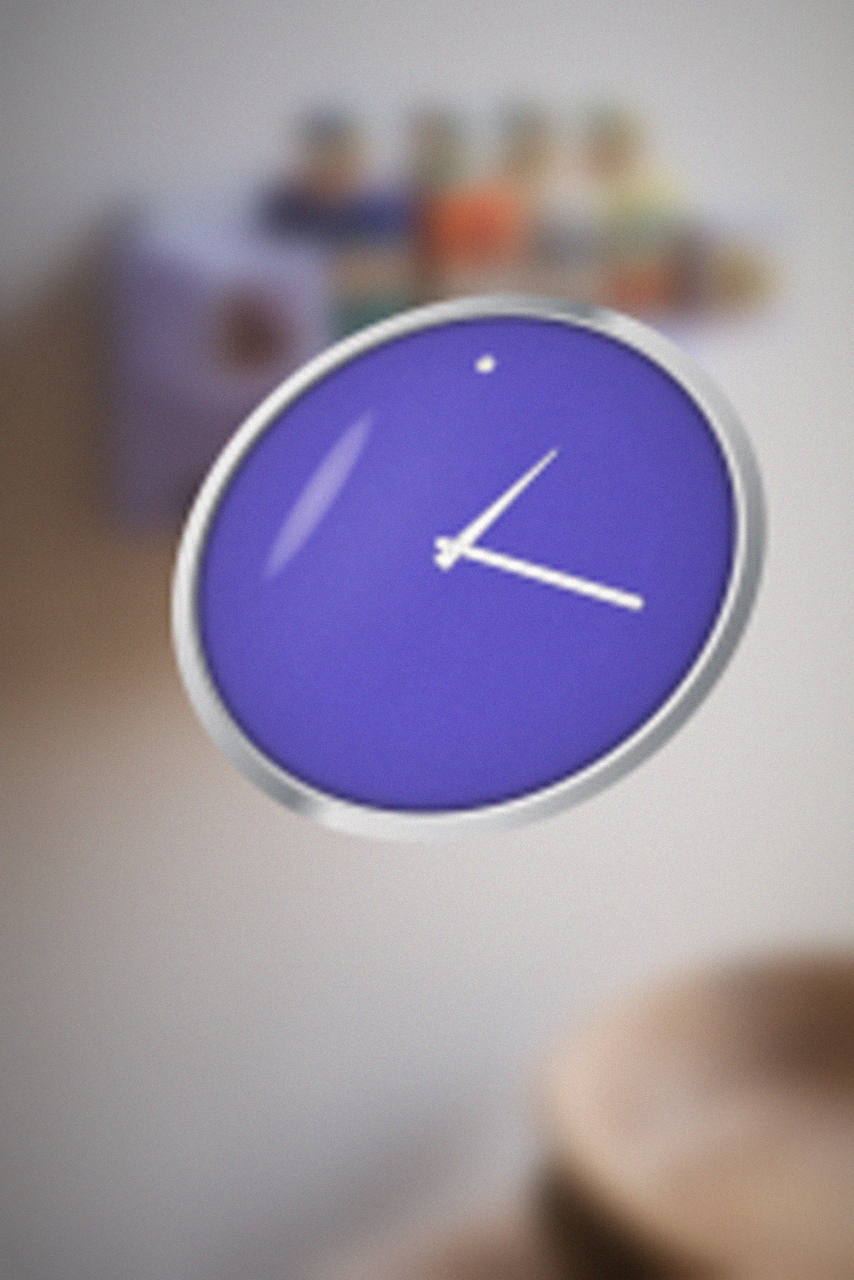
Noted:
1,18
